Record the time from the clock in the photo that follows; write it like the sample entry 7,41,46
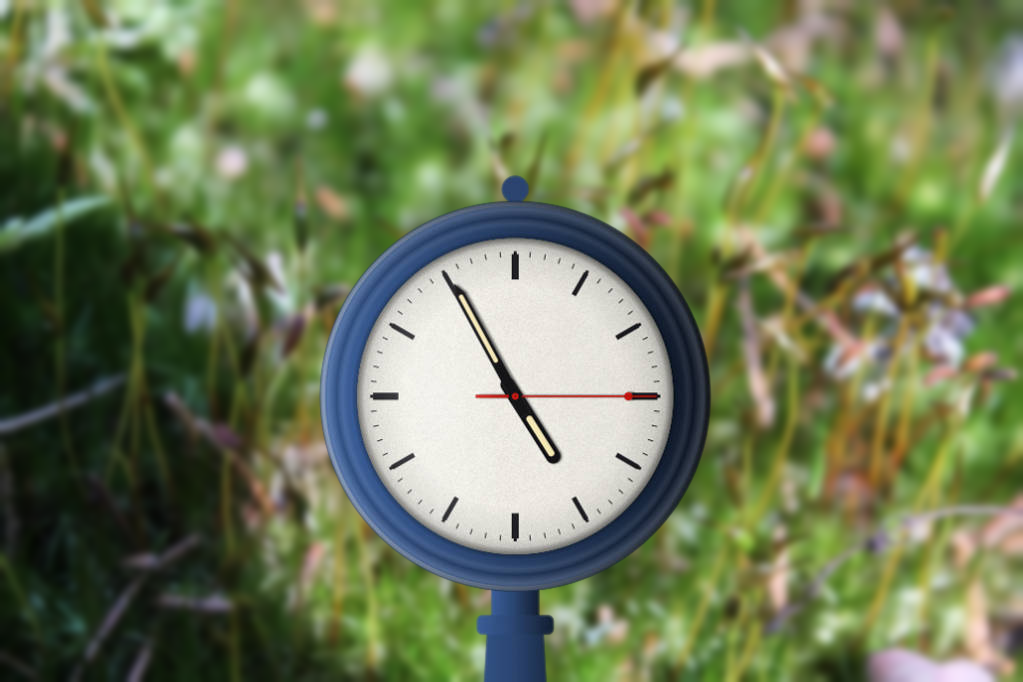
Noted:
4,55,15
